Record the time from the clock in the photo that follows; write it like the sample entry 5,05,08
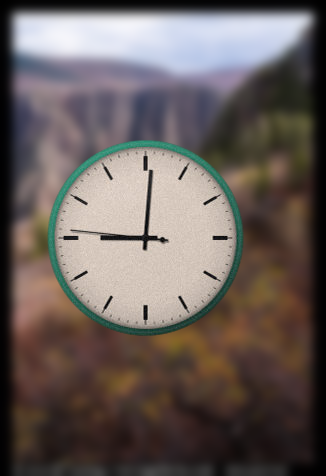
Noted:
9,00,46
